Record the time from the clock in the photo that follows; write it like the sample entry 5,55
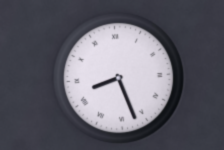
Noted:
8,27
